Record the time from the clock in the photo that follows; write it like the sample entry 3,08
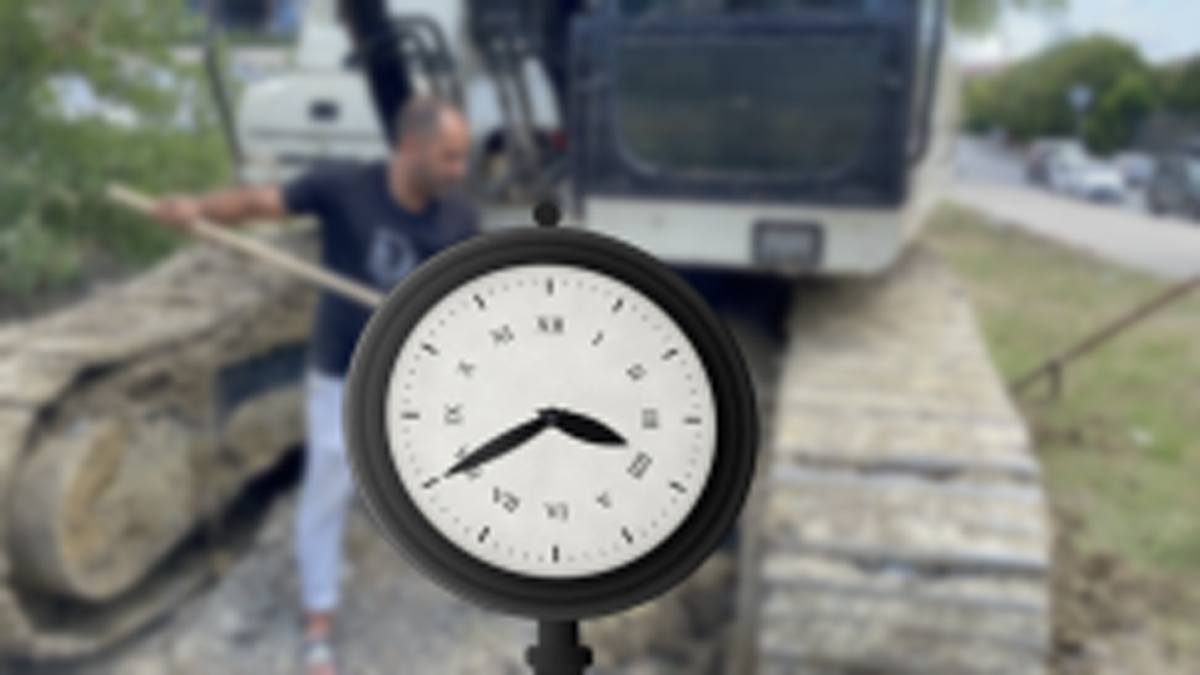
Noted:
3,40
